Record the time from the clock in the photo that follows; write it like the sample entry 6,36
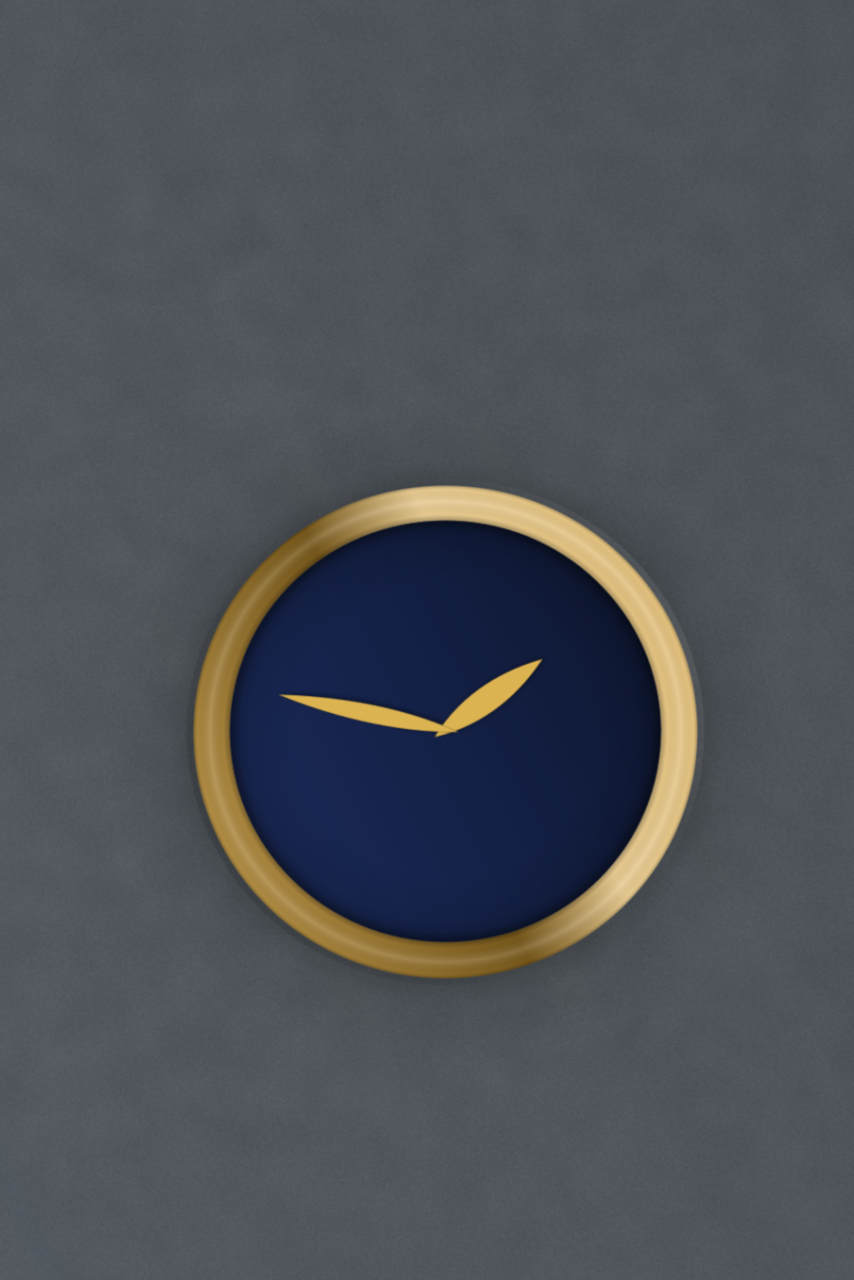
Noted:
1,47
